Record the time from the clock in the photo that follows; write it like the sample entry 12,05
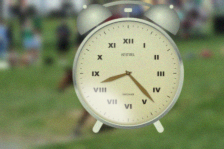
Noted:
8,23
